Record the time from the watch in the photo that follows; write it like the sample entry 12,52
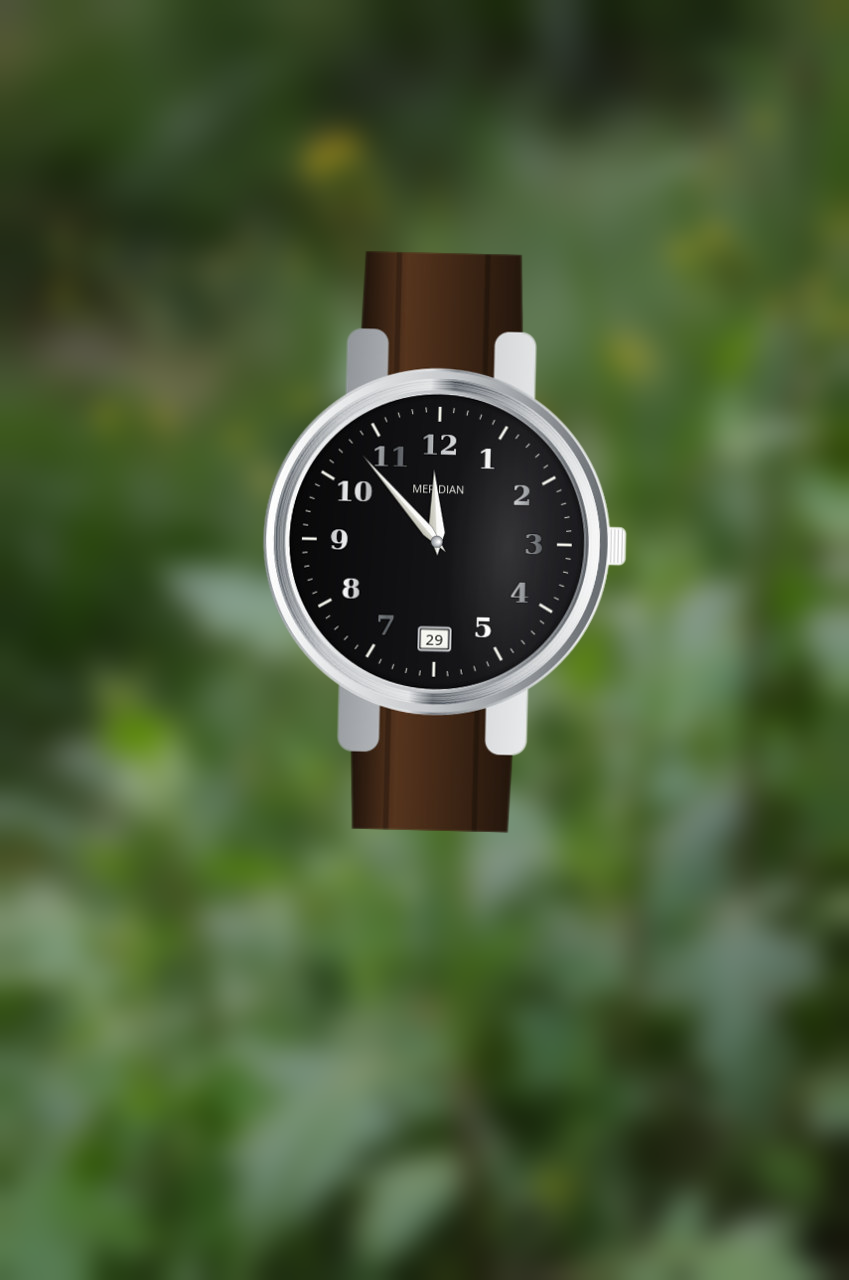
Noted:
11,53
